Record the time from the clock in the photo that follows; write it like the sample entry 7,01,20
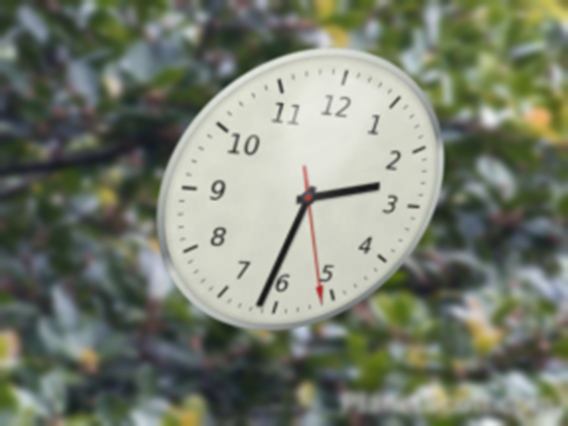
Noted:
2,31,26
